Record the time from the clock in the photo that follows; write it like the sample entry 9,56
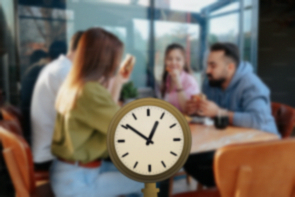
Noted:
12,51
